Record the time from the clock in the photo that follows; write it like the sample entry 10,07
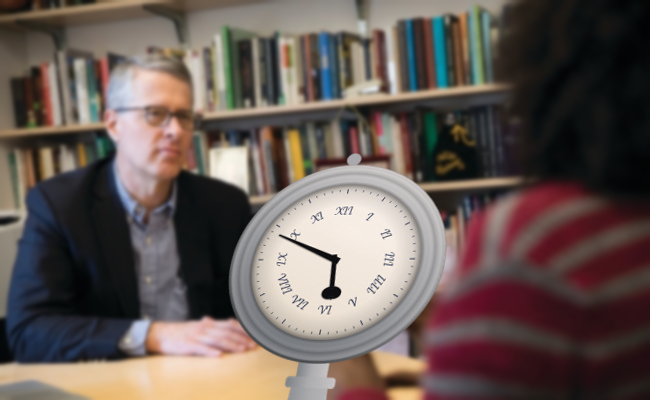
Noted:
5,49
